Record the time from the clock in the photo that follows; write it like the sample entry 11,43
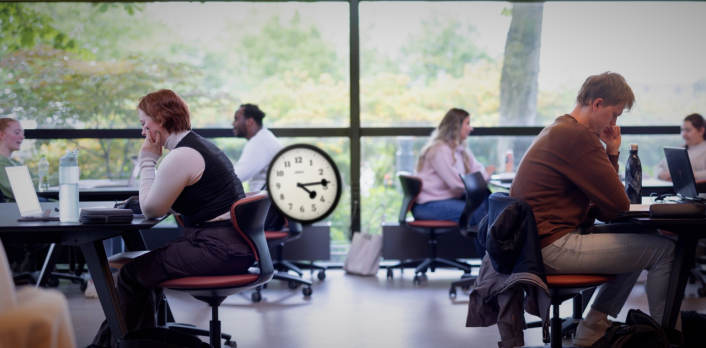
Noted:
4,14
